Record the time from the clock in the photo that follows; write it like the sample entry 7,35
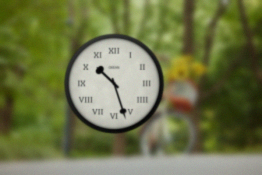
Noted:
10,27
